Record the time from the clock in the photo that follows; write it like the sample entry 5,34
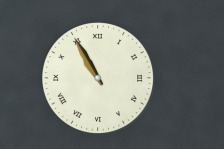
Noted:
10,55
